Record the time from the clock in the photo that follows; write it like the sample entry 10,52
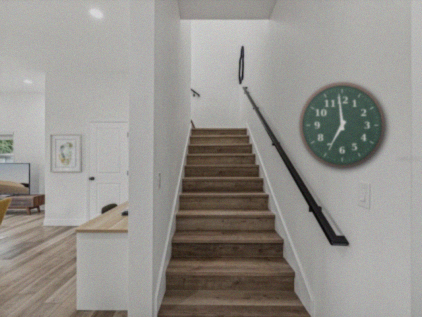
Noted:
6,59
